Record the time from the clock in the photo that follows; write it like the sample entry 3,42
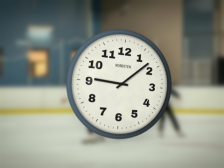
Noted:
9,08
